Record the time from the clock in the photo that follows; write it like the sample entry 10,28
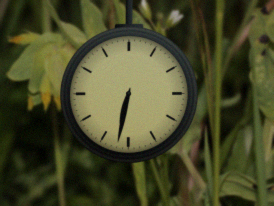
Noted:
6,32
